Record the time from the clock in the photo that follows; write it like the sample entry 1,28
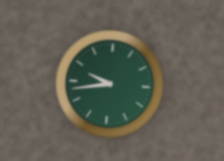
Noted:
9,43
